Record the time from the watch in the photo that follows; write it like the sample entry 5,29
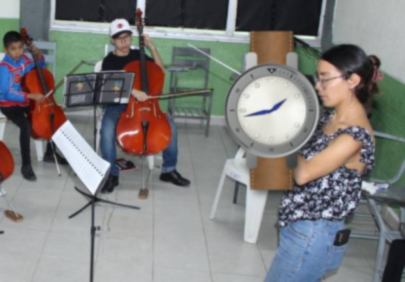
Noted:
1,43
